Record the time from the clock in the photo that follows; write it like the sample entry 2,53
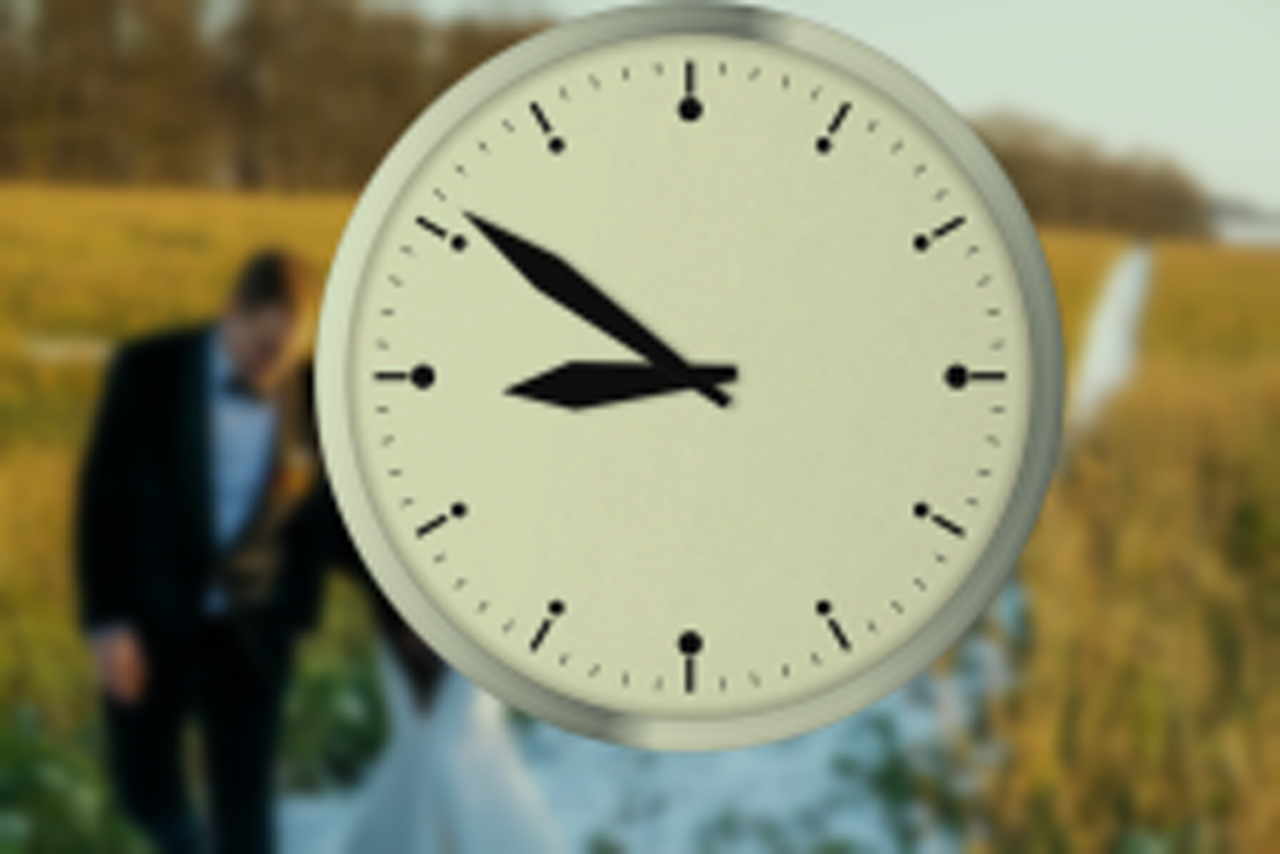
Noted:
8,51
